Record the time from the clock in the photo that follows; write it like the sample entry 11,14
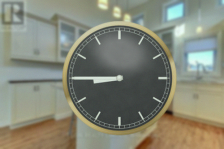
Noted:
8,45
